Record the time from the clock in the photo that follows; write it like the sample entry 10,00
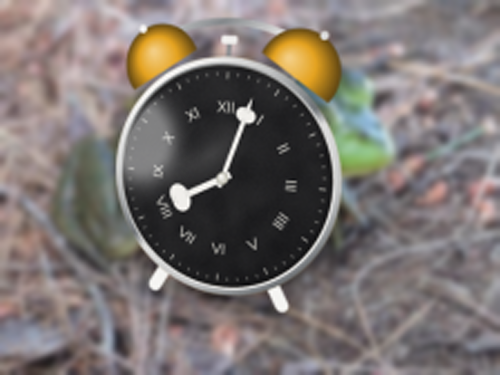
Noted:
8,03
